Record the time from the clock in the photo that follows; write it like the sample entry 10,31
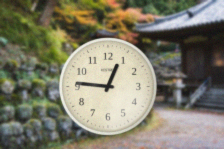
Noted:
12,46
